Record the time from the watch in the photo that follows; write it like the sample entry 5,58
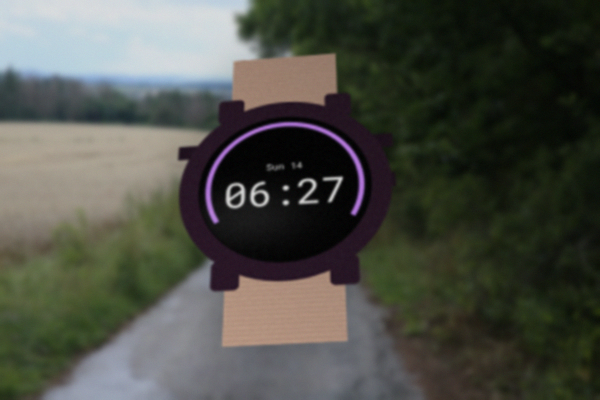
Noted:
6,27
